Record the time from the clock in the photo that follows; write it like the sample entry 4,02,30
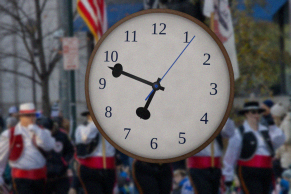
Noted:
6,48,06
